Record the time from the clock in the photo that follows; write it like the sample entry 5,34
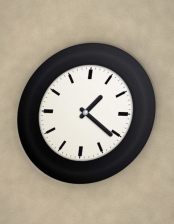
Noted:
1,21
